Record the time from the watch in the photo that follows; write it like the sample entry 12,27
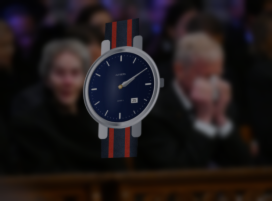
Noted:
2,10
